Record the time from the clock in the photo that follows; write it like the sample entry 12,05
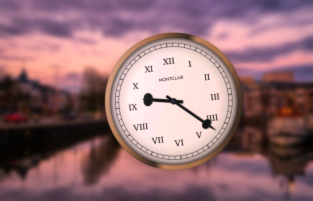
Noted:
9,22
